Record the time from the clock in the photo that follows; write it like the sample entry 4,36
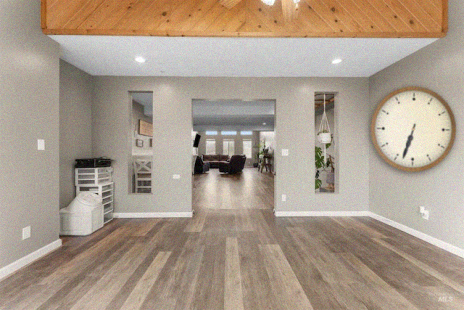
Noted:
6,33
